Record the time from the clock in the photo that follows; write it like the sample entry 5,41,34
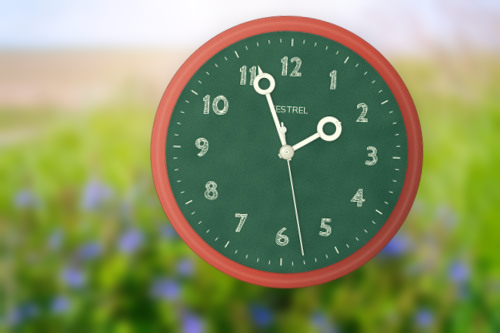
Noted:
1,56,28
